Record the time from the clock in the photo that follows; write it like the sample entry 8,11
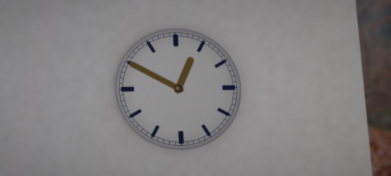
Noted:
12,50
